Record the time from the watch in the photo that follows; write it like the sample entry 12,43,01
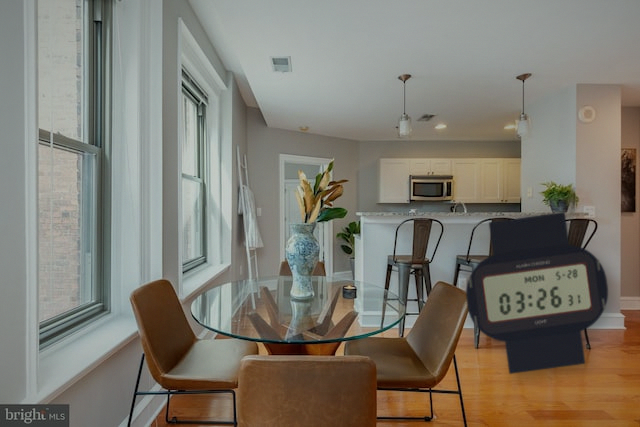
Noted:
3,26,31
